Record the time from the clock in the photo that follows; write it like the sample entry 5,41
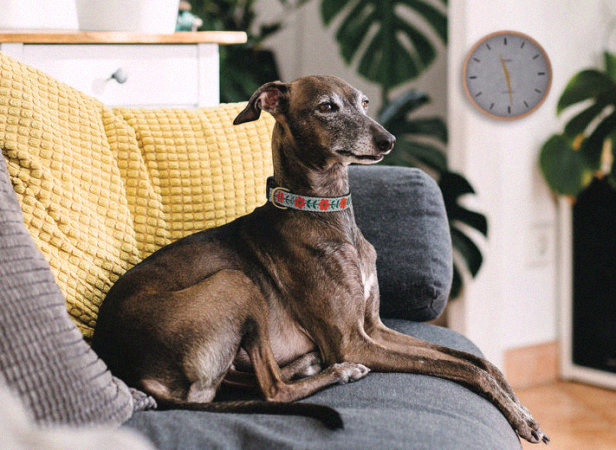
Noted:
11,29
